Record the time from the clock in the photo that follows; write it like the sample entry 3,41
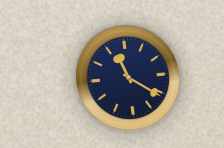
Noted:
11,21
